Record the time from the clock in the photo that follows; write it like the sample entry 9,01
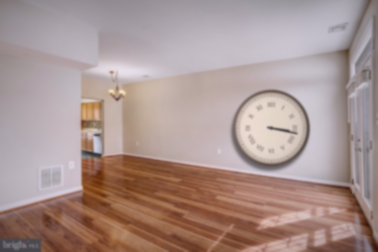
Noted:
3,17
